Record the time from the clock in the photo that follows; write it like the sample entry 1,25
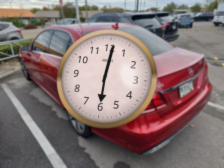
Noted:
6,01
